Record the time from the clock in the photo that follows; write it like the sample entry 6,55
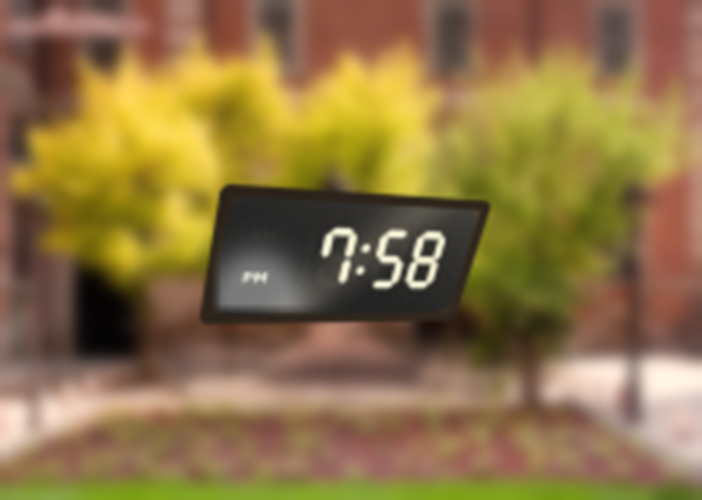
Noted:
7,58
